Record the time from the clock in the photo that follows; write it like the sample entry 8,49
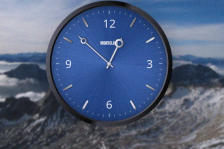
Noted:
12,52
